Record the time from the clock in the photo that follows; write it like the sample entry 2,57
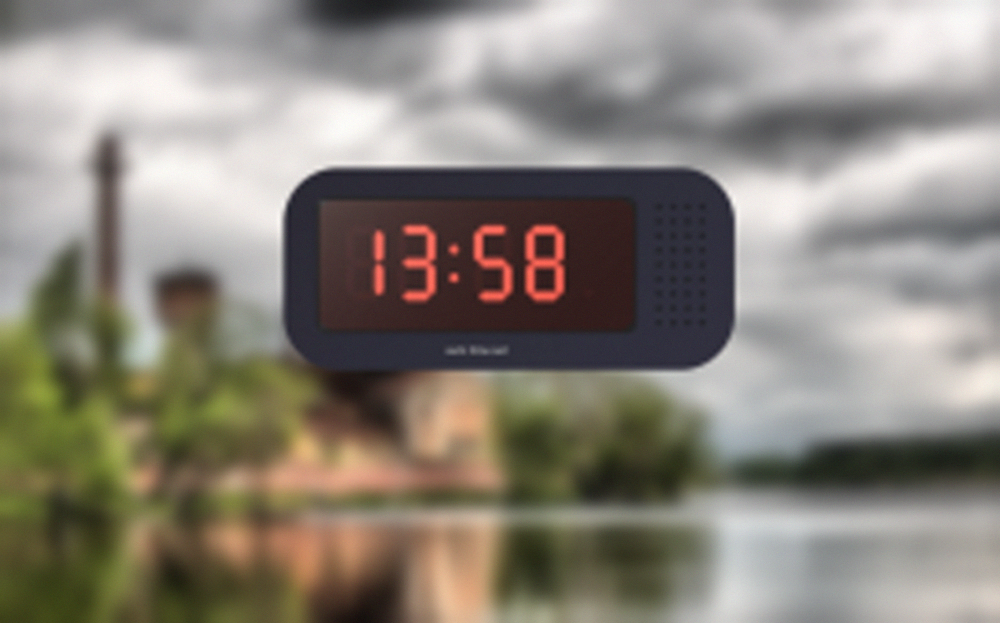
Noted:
13,58
